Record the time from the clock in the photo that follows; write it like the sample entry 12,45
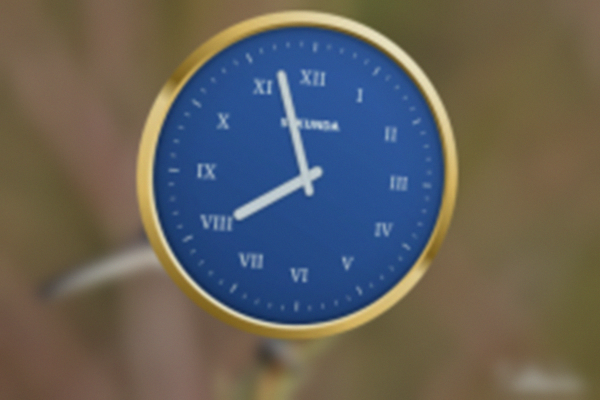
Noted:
7,57
